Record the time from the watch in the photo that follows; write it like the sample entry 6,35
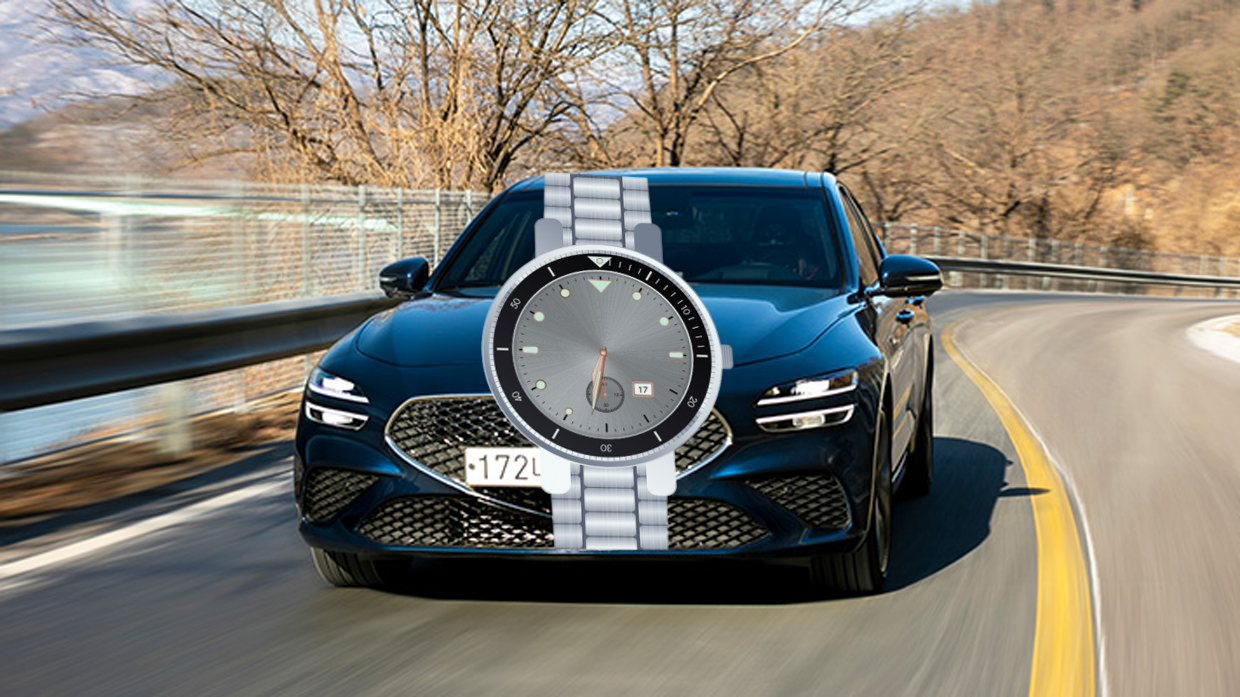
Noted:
6,32
